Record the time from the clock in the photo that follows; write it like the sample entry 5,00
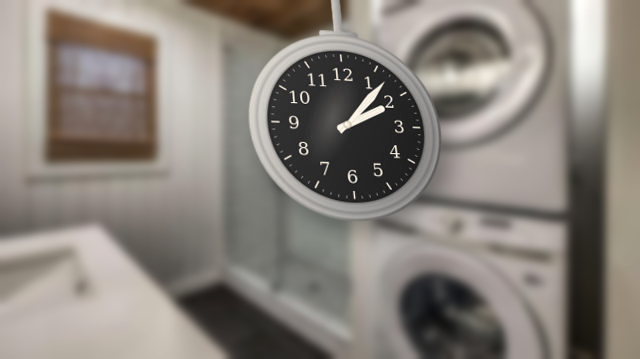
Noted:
2,07
